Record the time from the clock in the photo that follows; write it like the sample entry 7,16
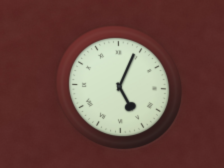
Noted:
5,04
